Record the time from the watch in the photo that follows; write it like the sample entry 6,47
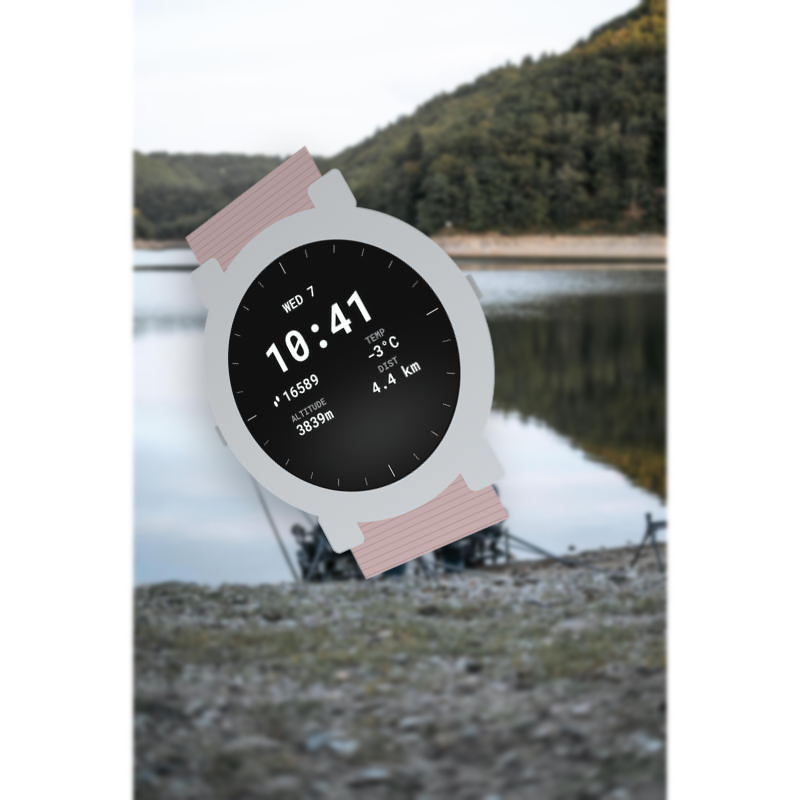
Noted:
10,41
